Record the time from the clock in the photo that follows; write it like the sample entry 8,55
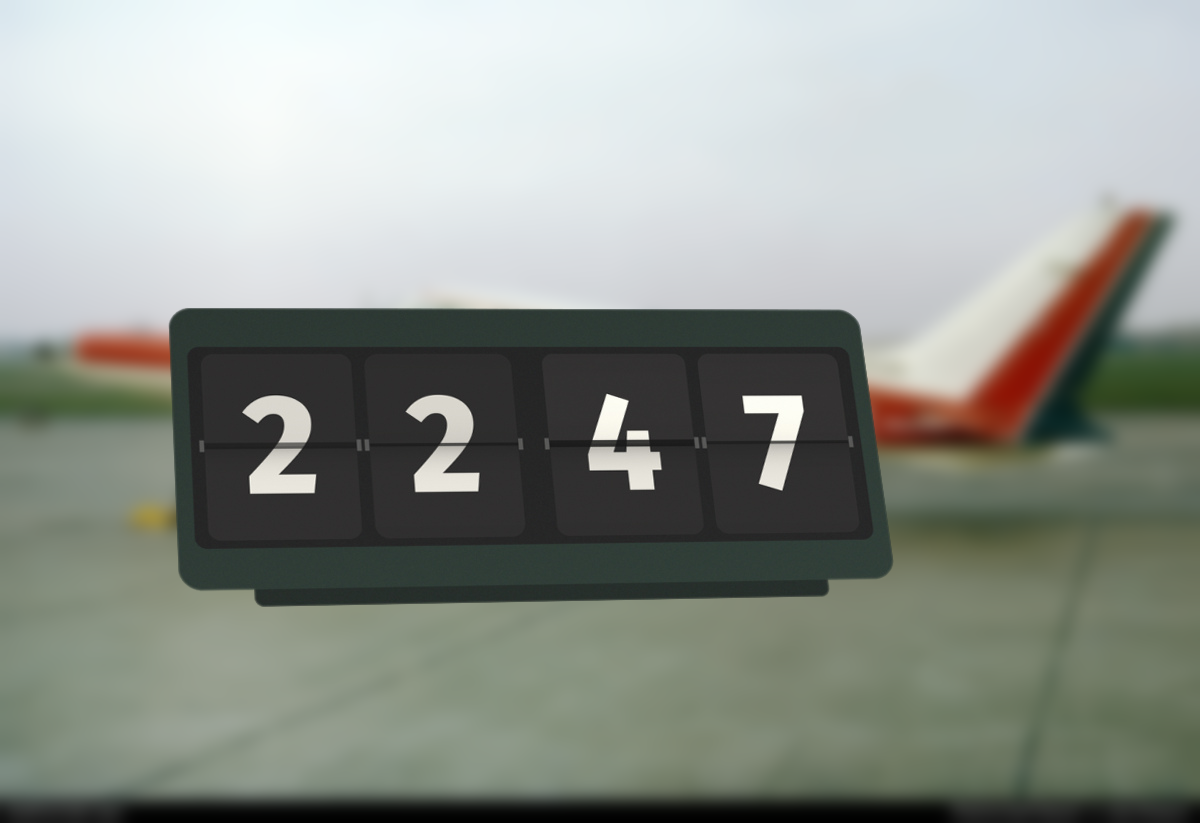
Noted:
22,47
